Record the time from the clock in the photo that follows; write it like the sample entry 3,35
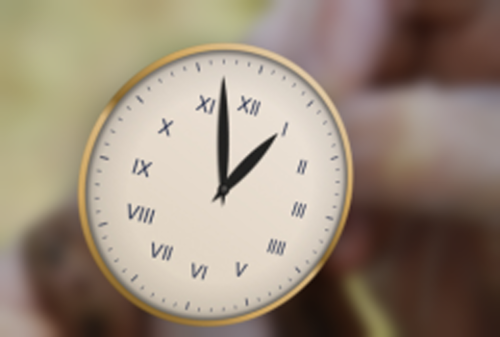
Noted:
12,57
